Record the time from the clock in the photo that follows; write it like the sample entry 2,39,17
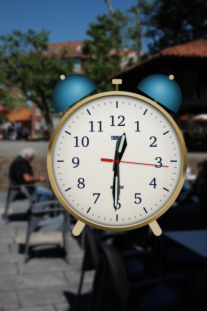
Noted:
12,30,16
